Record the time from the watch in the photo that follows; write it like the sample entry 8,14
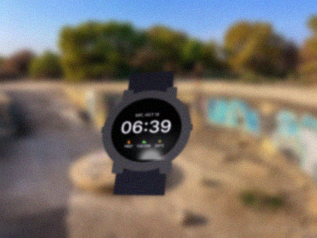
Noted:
6,39
